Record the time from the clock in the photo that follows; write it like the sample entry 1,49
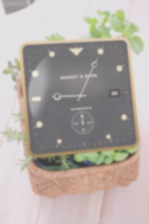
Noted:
9,05
